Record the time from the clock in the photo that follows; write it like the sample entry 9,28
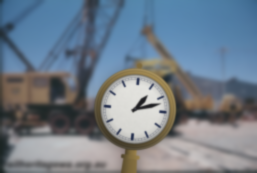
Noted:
1,12
